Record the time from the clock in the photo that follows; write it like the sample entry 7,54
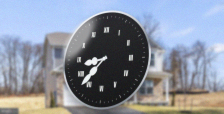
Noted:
8,37
